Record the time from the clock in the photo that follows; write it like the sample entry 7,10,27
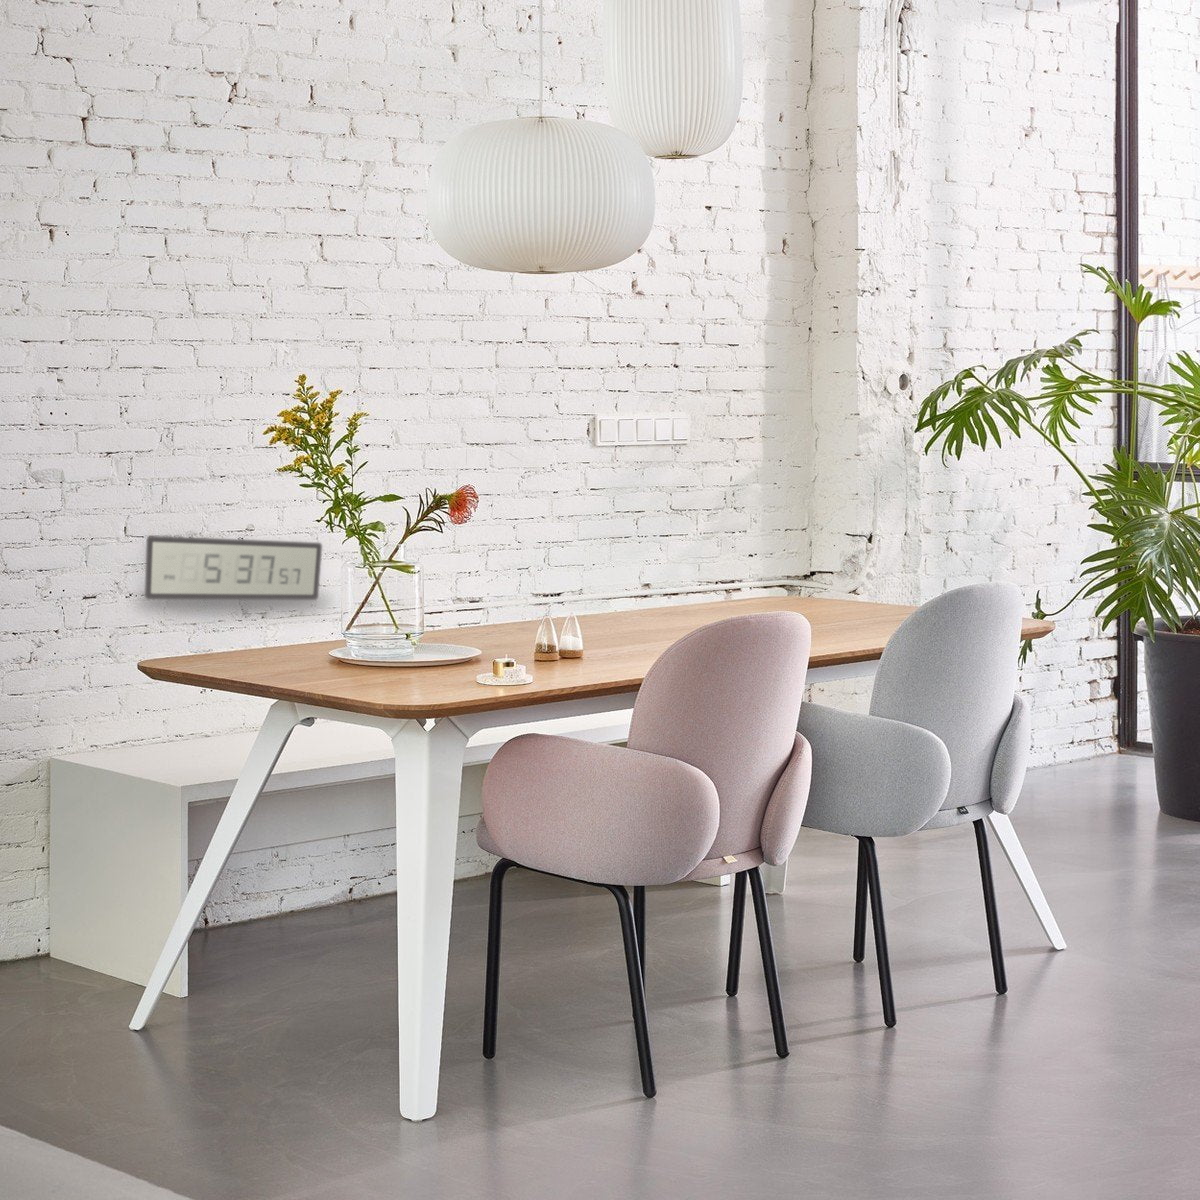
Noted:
5,37,57
